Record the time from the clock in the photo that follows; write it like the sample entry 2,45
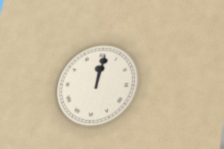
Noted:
12,01
